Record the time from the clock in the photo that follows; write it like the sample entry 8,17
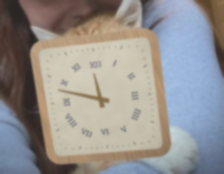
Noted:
11,48
